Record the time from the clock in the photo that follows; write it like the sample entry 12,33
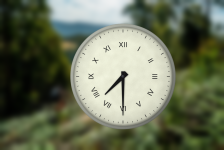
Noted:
7,30
